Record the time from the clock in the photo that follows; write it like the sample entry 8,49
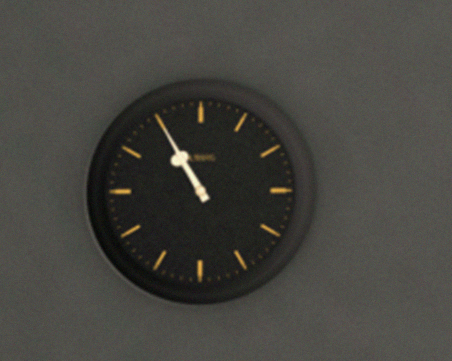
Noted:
10,55
